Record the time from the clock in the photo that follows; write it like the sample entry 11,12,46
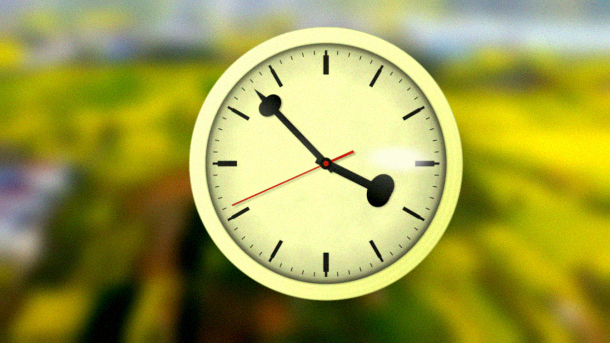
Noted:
3,52,41
